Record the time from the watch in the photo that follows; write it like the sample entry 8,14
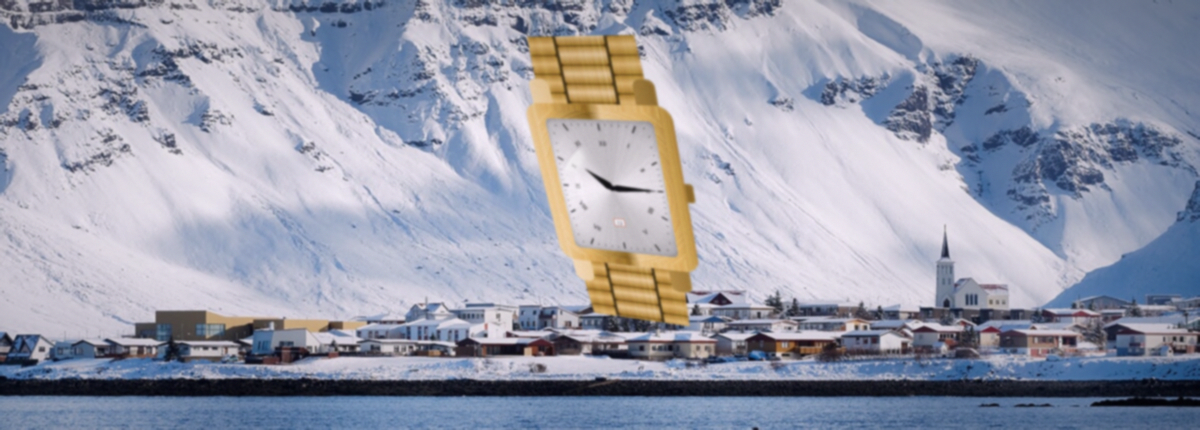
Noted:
10,15
